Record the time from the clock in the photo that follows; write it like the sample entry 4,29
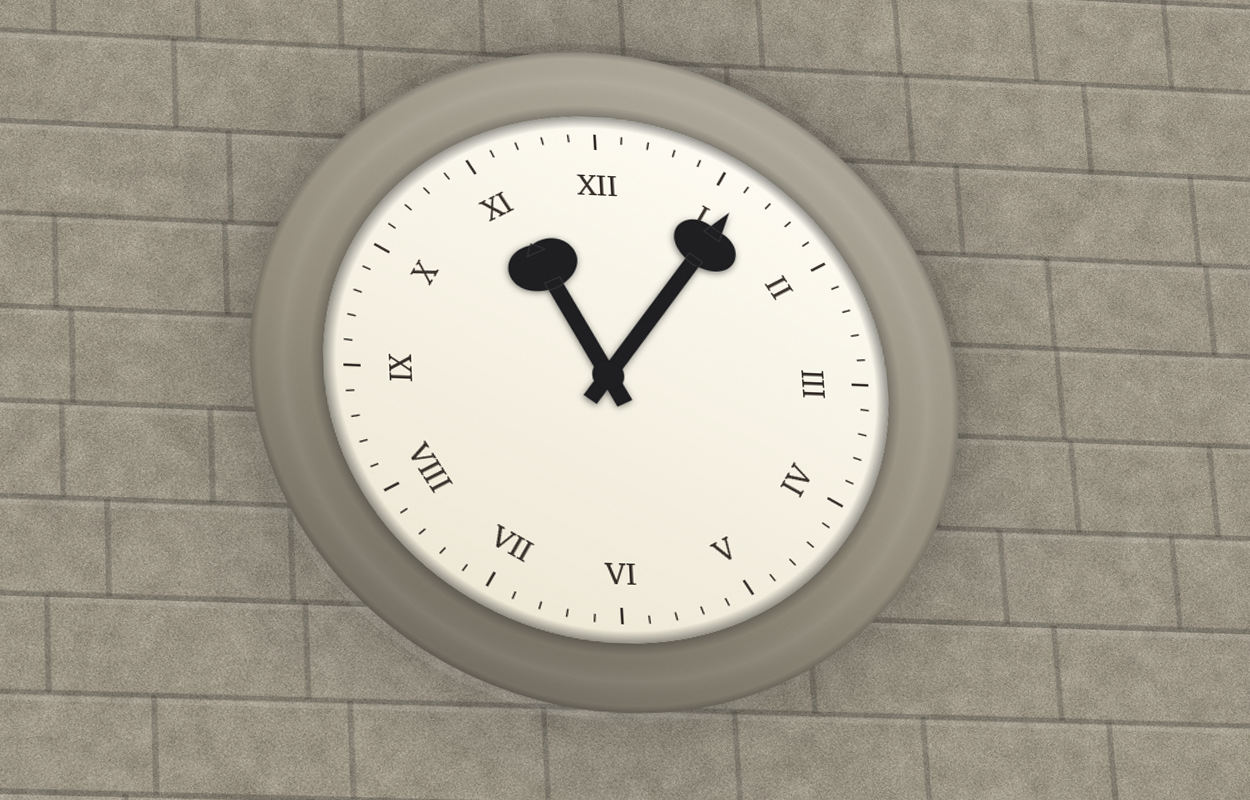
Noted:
11,06
